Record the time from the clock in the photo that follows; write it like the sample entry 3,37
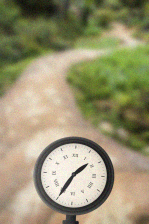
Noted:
1,35
